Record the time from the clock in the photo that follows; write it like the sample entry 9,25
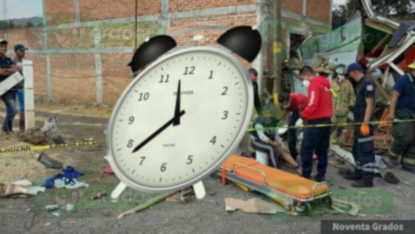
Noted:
11,38
